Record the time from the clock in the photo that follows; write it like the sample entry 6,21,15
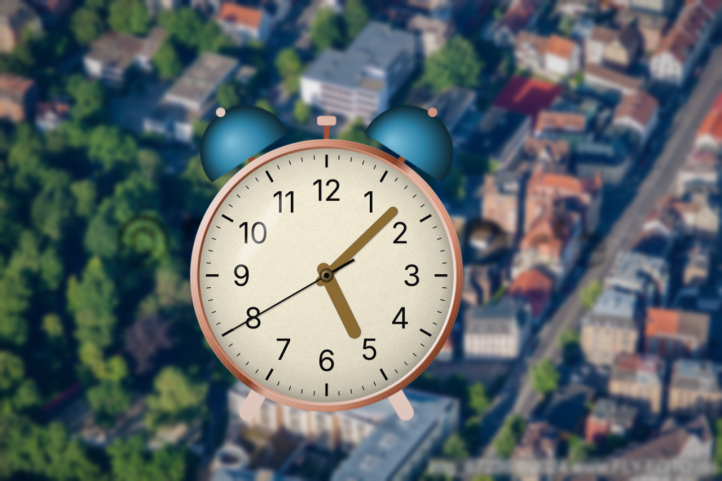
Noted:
5,07,40
